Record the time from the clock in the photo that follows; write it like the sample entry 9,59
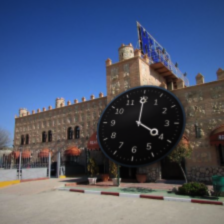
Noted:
4,00
